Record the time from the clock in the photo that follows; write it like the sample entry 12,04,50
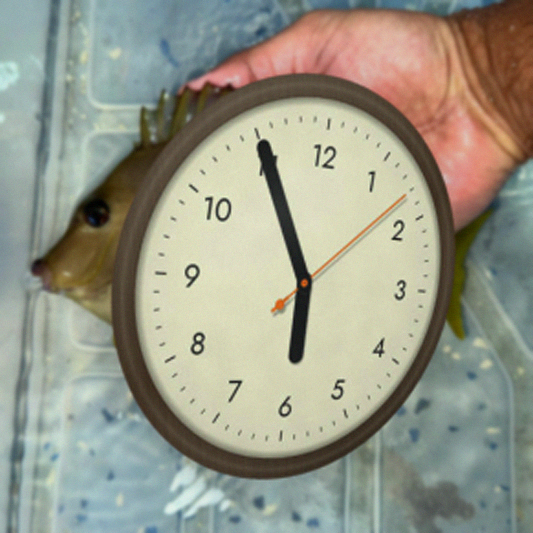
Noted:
5,55,08
